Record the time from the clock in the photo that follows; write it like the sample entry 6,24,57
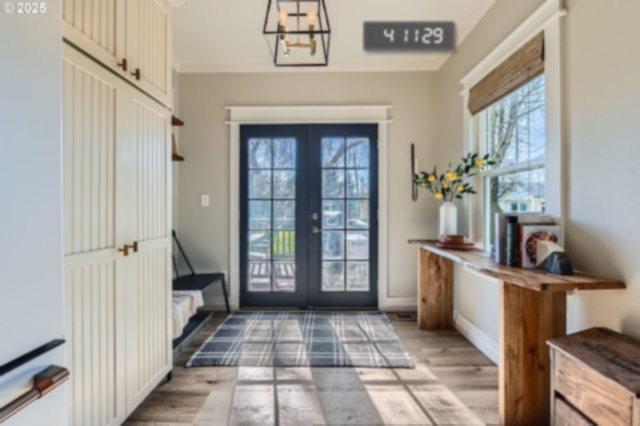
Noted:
4,11,29
